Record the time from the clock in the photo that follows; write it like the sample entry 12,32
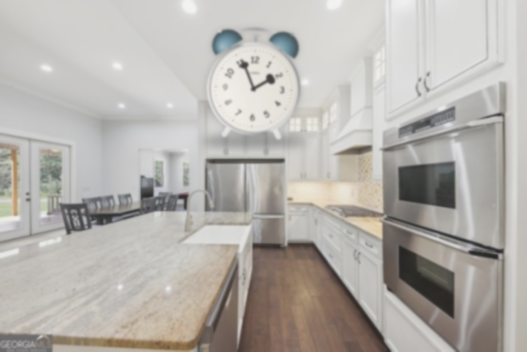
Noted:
1,56
